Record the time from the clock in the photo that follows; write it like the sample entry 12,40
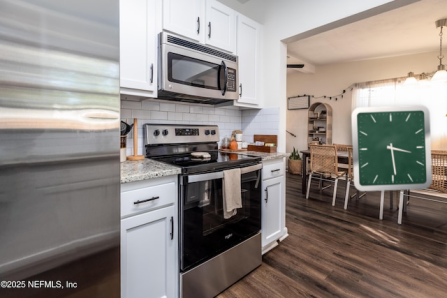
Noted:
3,29
